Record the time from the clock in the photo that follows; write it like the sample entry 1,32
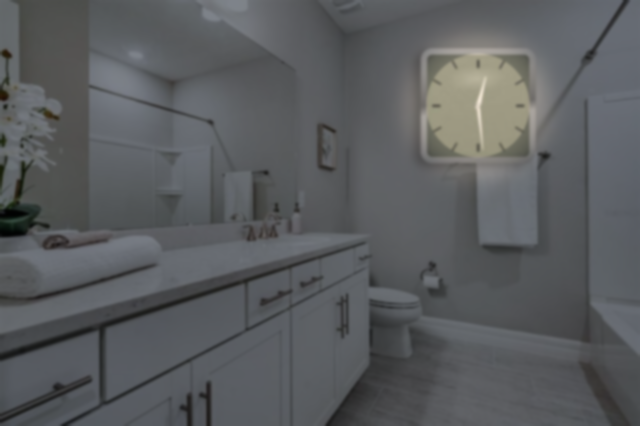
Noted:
12,29
